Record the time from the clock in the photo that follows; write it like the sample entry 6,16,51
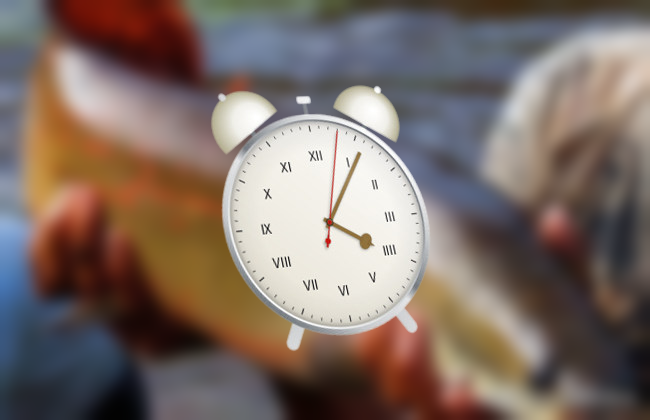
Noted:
4,06,03
